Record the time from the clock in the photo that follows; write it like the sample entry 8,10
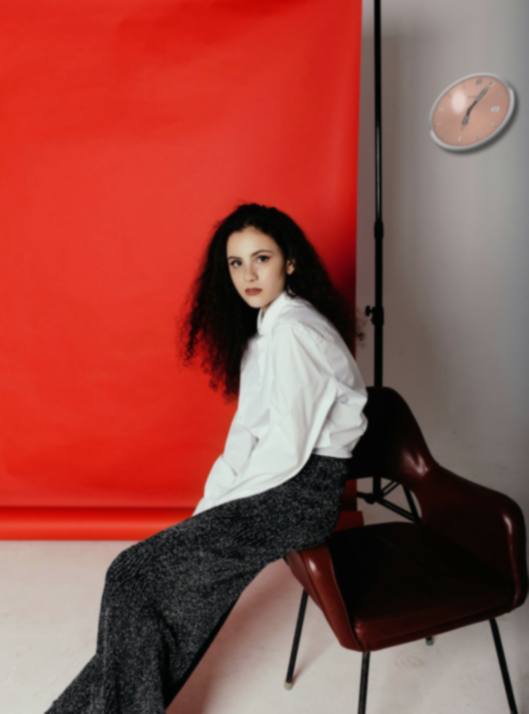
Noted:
6,04
